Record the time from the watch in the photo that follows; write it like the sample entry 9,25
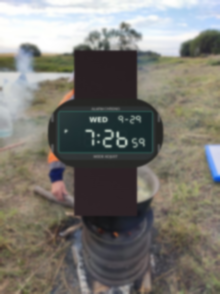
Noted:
7,26
